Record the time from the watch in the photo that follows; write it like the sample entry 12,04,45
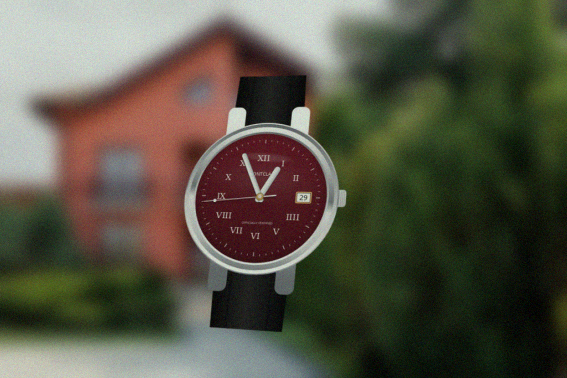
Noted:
12,55,44
